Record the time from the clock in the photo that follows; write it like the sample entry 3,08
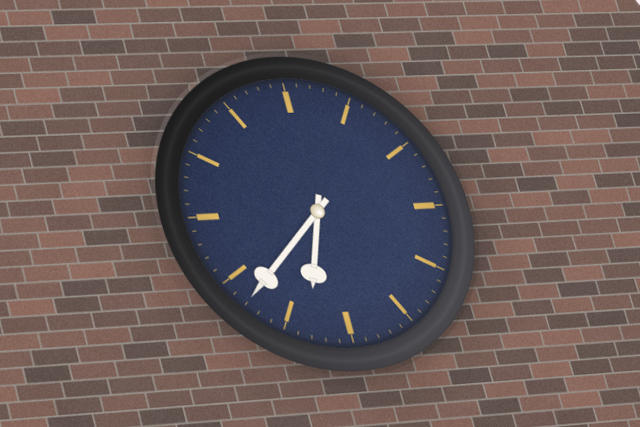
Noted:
6,38
